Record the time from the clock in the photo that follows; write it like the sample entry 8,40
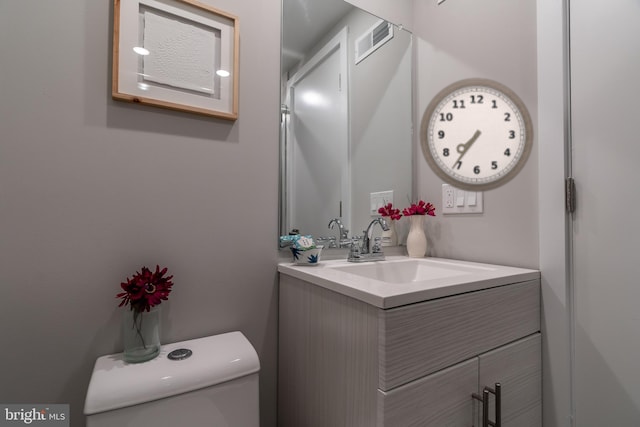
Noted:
7,36
